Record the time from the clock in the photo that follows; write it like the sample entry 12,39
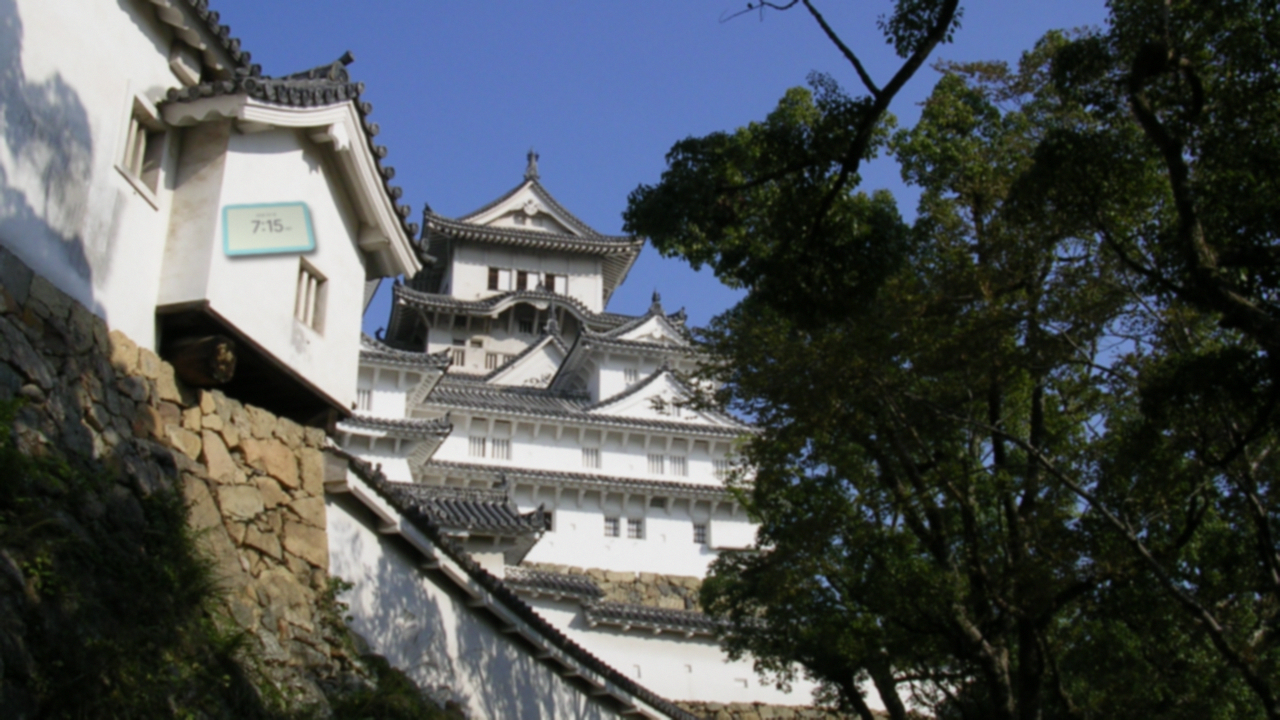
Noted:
7,15
